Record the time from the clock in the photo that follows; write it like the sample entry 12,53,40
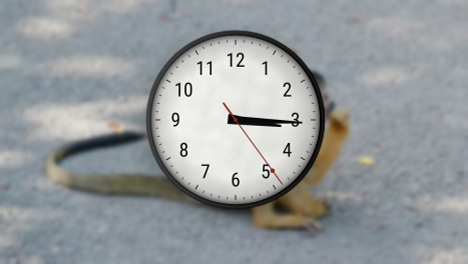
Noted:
3,15,24
